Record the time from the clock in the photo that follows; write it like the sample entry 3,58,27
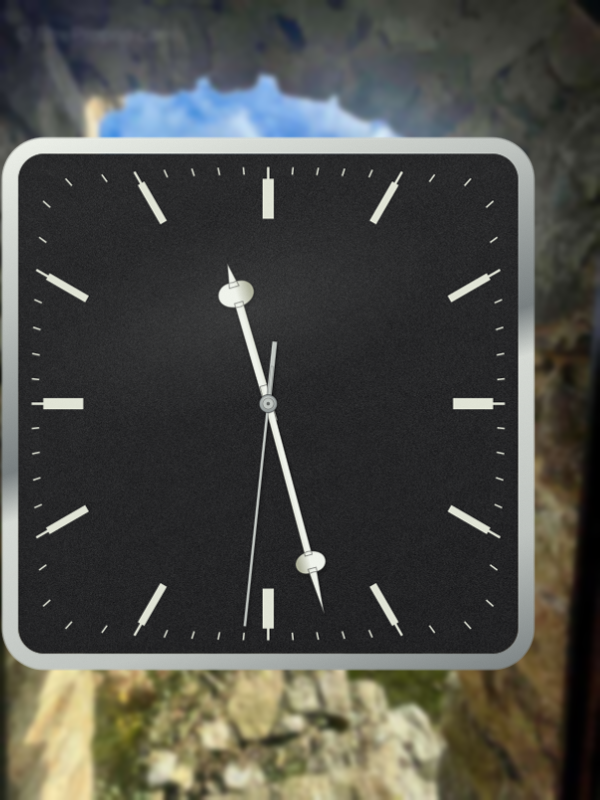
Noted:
11,27,31
